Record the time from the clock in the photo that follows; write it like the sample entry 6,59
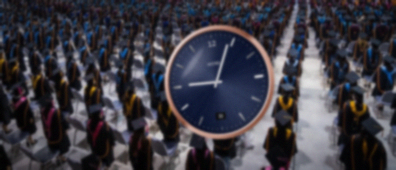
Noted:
9,04
